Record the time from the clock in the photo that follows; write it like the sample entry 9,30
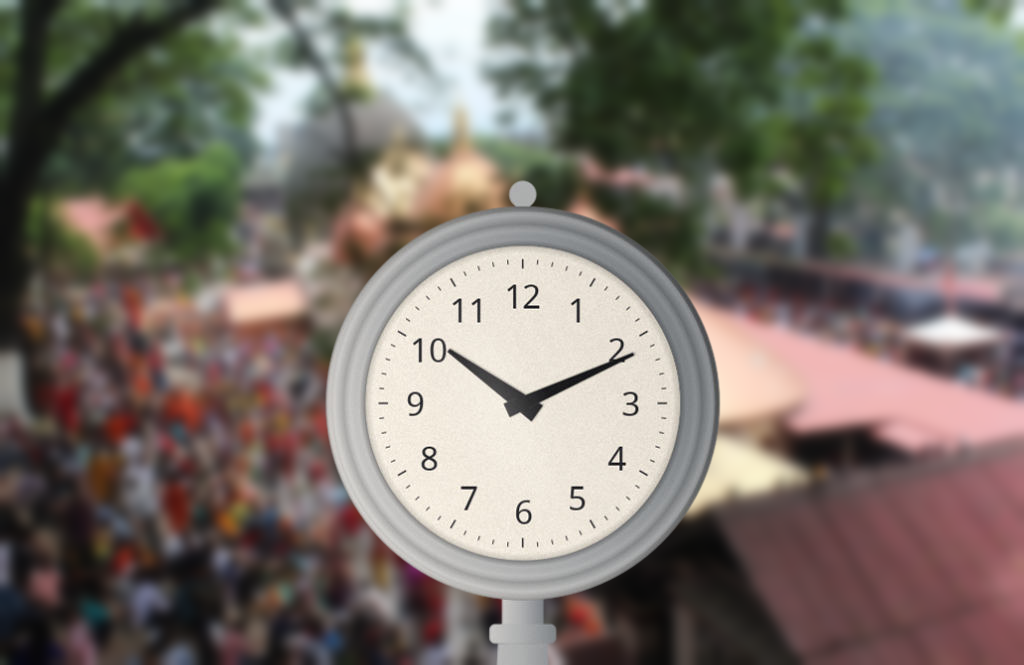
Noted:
10,11
